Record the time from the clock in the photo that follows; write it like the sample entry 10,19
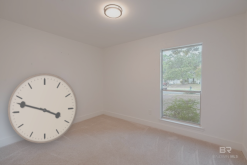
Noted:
3,48
